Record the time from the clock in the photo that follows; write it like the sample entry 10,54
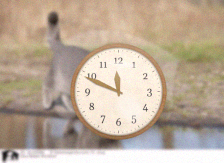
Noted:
11,49
